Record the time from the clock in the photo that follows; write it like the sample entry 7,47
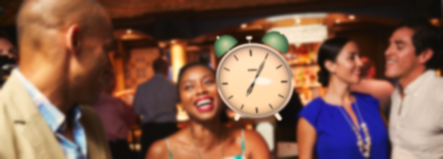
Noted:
7,05
